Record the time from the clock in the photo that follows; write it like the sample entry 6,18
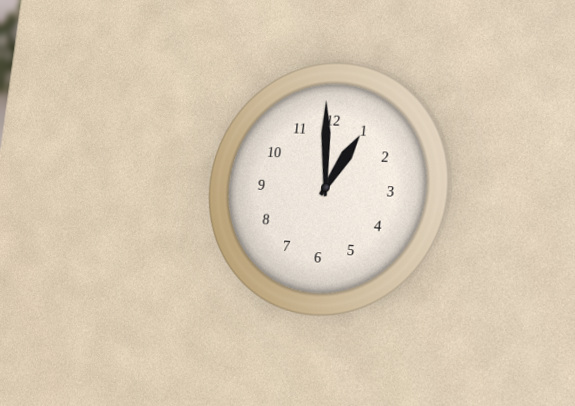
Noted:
12,59
